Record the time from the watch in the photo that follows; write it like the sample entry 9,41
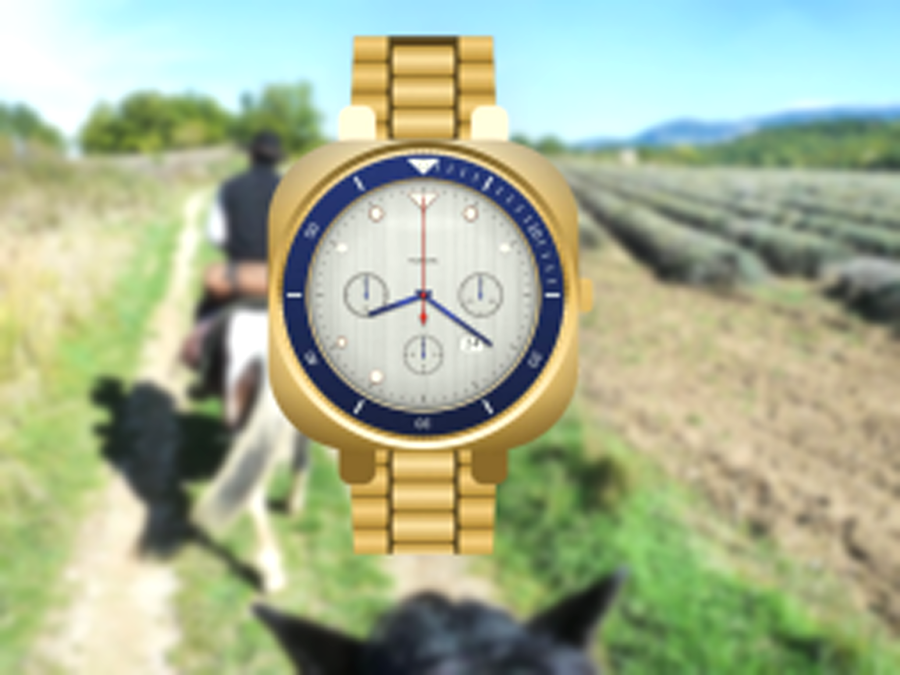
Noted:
8,21
